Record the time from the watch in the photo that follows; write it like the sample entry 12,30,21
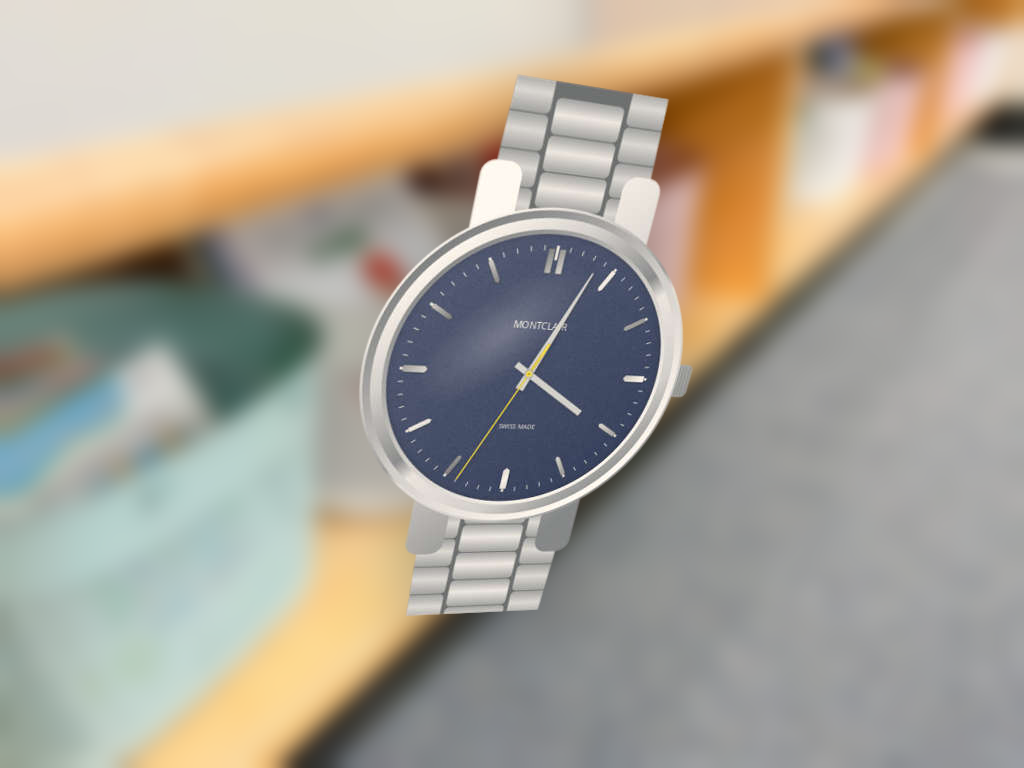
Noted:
4,03,34
